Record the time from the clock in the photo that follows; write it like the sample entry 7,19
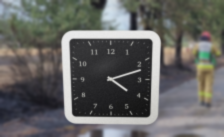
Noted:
4,12
